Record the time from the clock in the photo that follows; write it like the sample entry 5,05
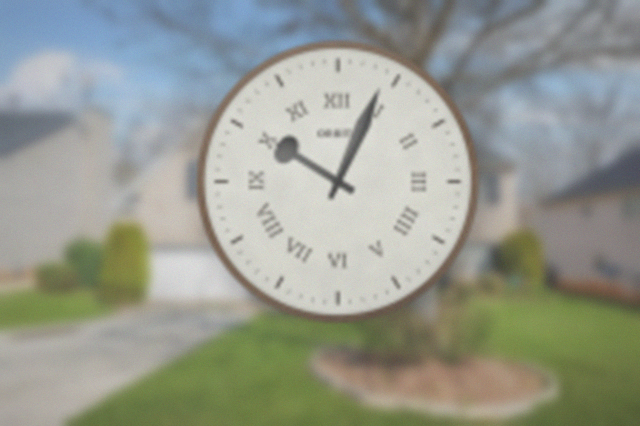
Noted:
10,04
